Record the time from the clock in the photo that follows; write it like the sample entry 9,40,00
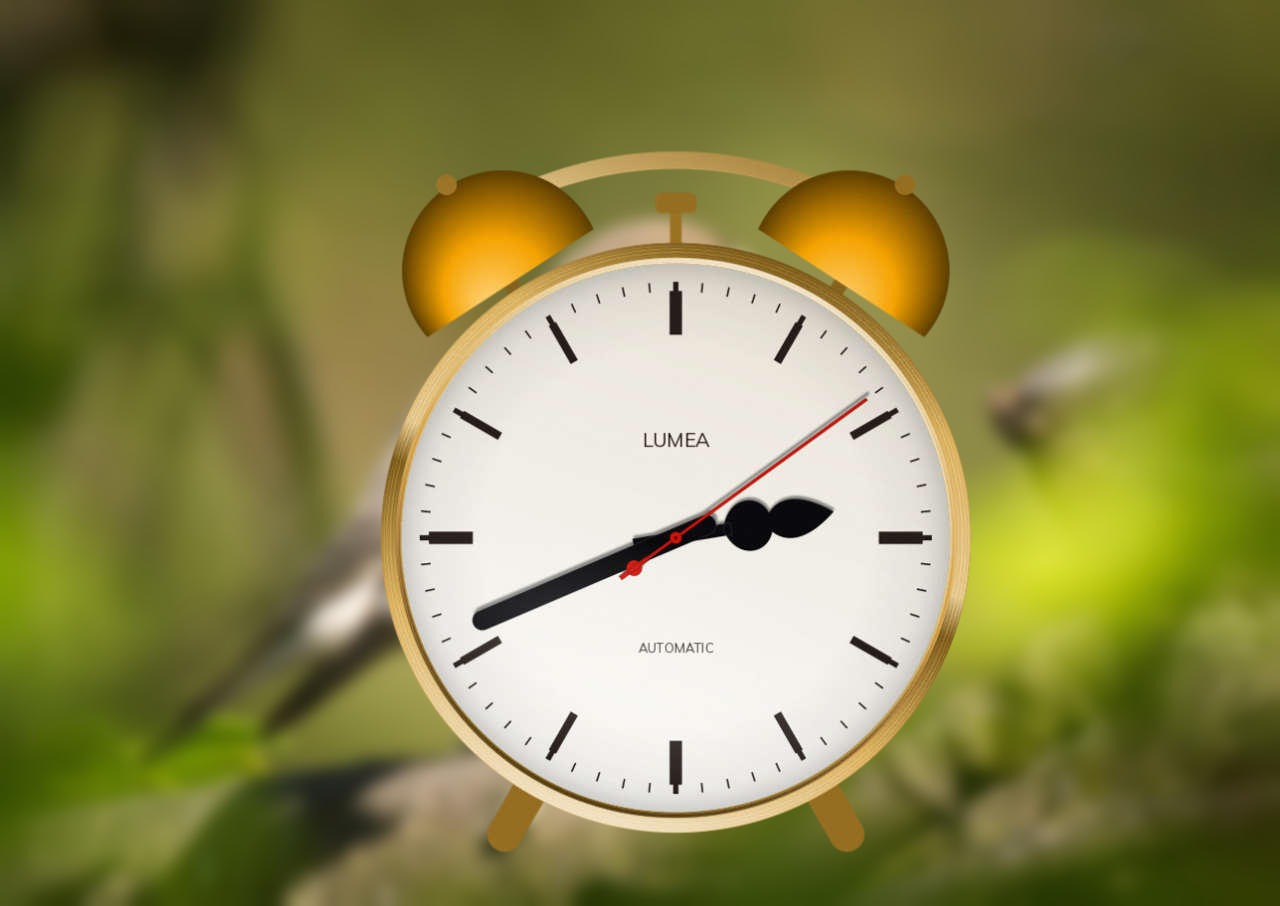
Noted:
2,41,09
